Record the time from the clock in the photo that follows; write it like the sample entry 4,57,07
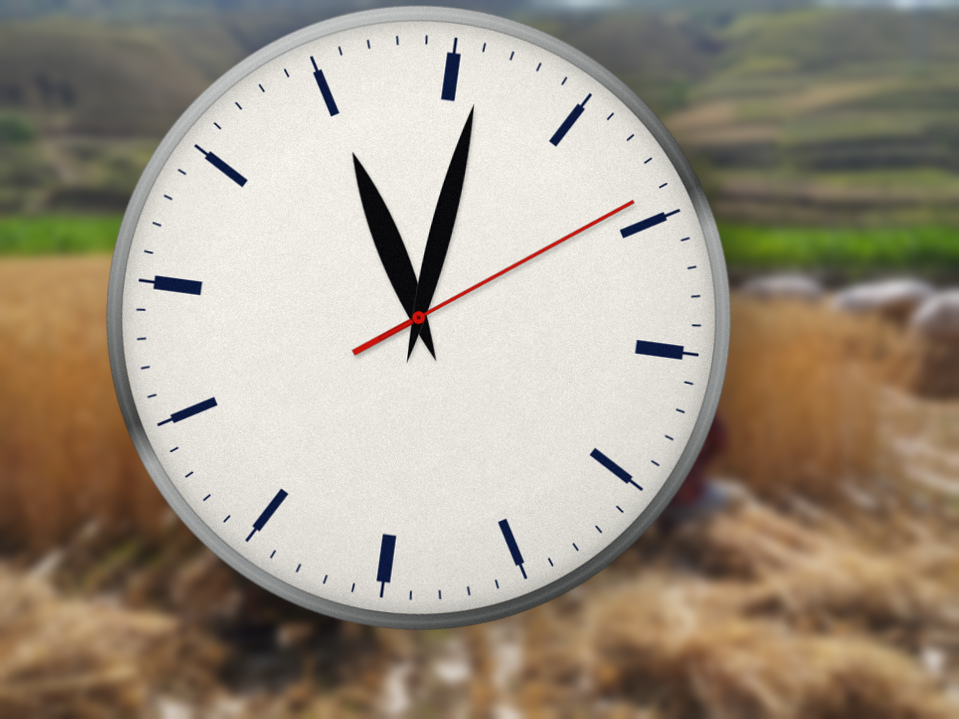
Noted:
11,01,09
